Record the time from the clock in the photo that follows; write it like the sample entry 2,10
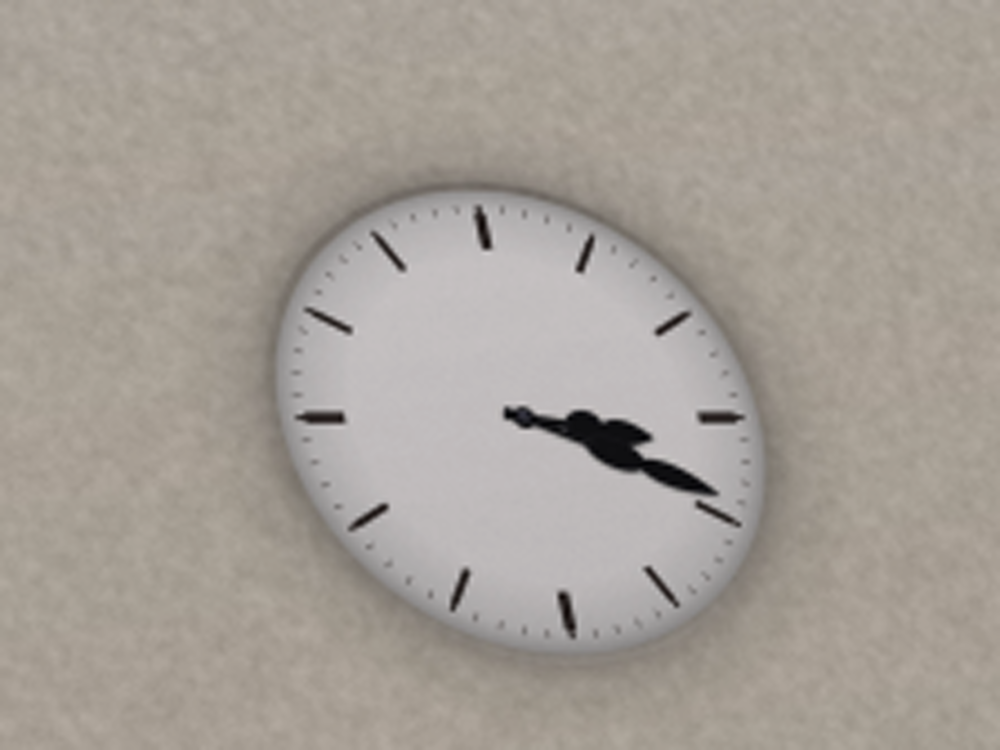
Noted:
3,19
